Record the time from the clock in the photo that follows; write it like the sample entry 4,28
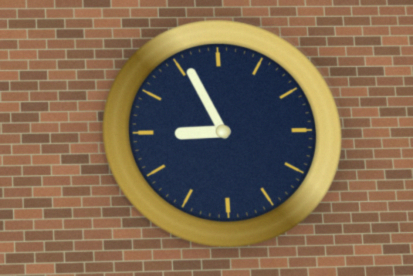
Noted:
8,56
